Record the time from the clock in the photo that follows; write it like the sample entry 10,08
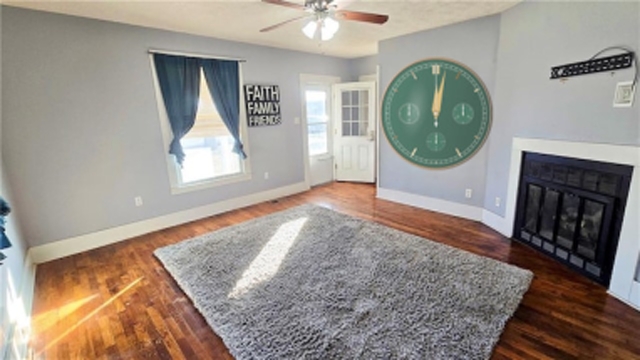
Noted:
12,02
